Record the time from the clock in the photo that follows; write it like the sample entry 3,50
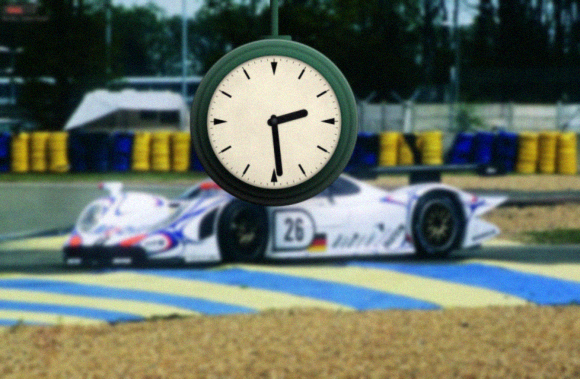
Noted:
2,29
